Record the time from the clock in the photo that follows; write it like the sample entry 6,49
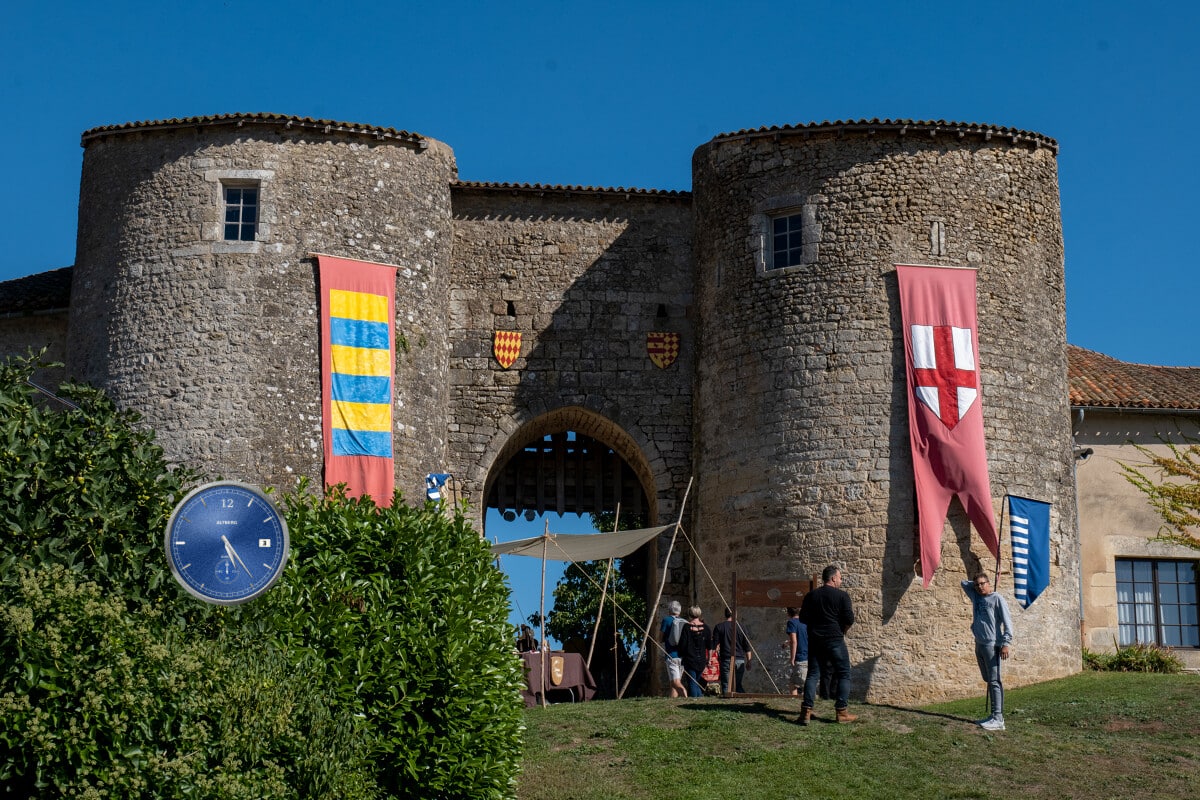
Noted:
5,24
